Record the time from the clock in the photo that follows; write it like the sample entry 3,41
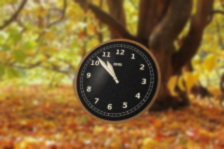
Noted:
10,52
